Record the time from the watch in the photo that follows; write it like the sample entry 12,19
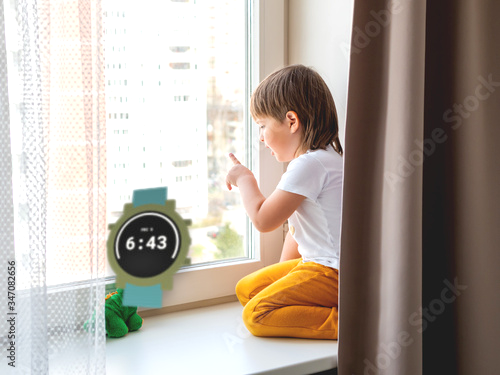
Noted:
6,43
